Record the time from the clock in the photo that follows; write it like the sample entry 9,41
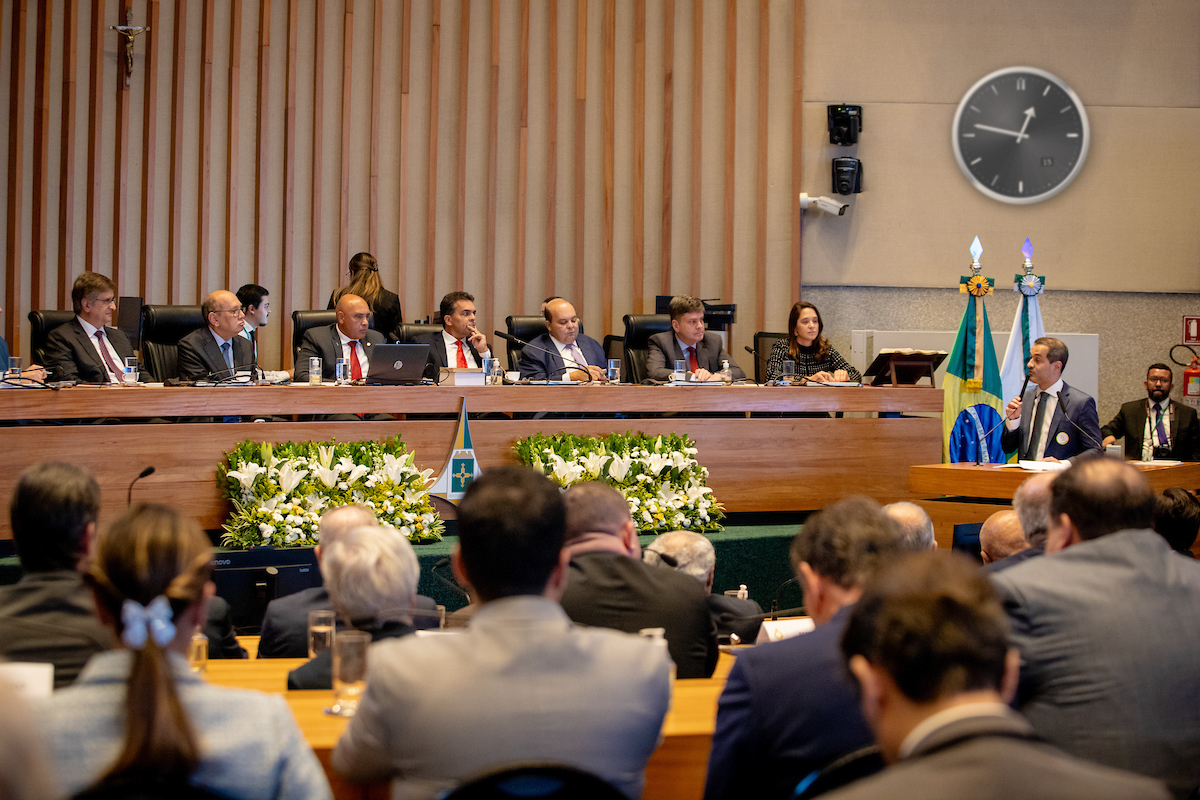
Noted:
12,47
